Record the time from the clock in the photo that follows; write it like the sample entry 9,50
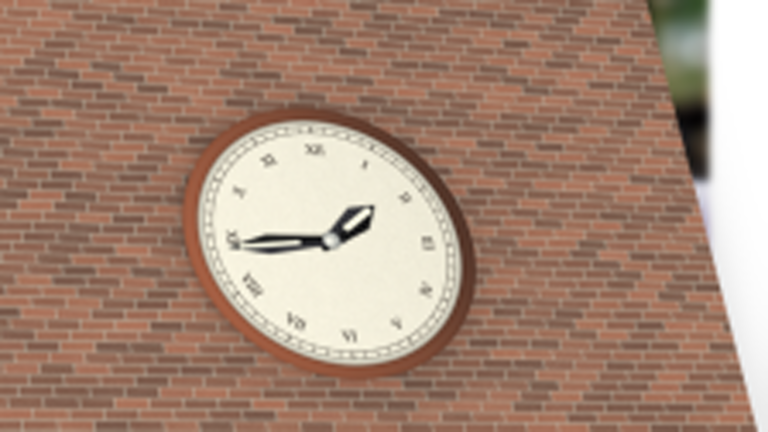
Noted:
1,44
